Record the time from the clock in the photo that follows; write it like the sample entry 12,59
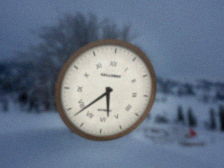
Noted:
5,38
